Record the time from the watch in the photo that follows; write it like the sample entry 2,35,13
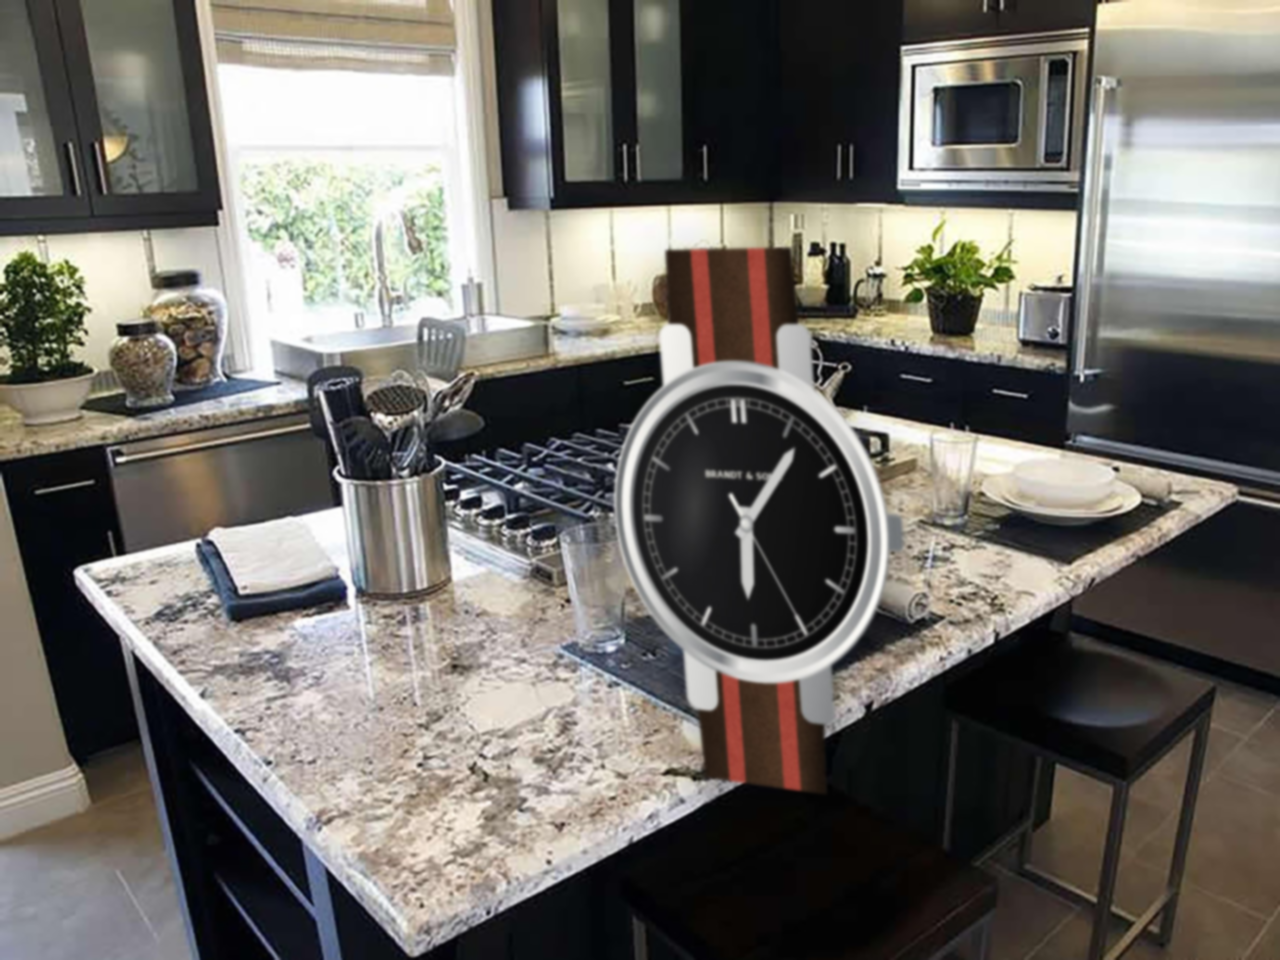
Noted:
6,06,25
